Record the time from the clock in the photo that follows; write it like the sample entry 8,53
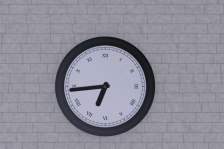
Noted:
6,44
